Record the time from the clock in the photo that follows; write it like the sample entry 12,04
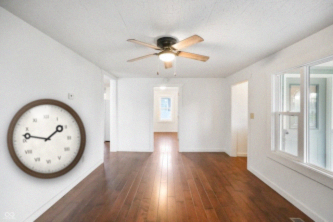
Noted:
1,47
